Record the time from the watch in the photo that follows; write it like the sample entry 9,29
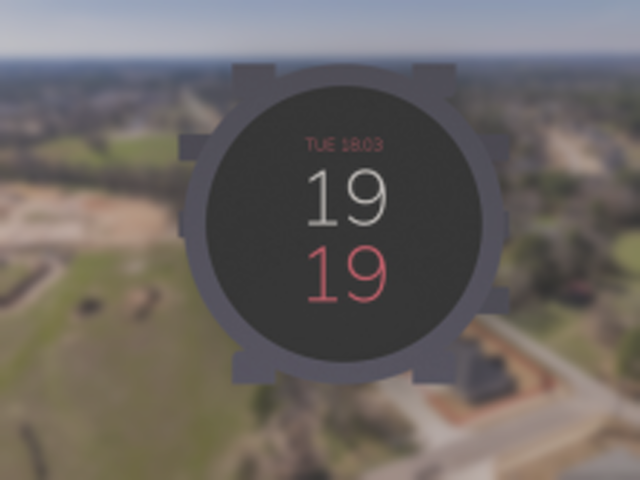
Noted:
19,19
